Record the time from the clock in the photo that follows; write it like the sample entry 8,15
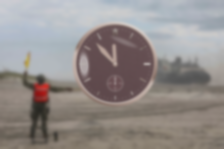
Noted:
11,53
